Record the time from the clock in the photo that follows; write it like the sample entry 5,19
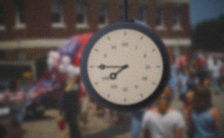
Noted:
7,45
